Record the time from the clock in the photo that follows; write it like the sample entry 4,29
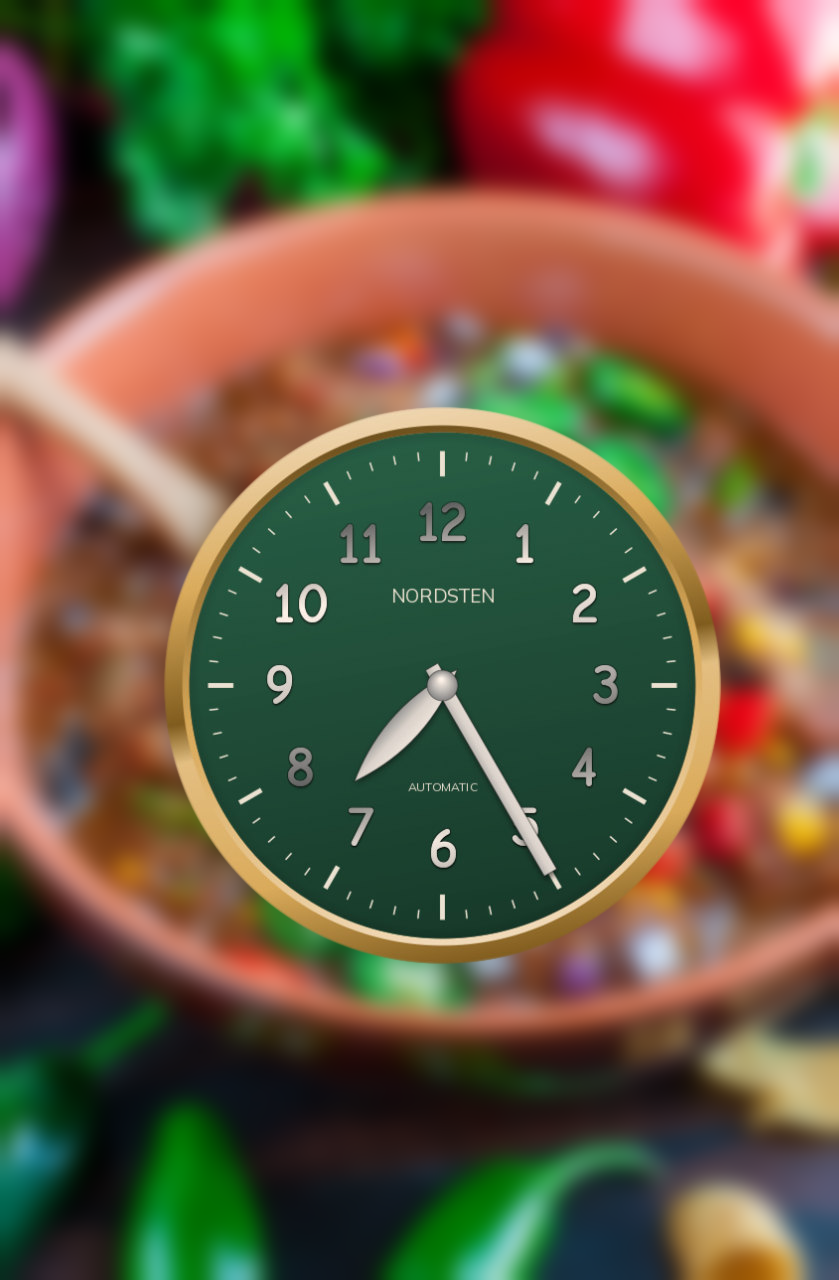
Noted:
7,25
